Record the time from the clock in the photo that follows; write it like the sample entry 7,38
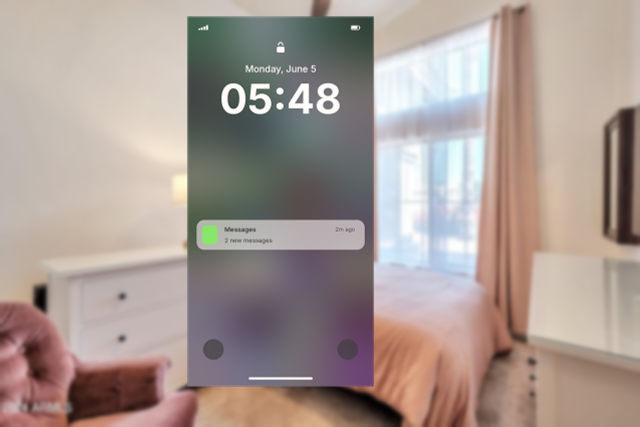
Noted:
5,48
